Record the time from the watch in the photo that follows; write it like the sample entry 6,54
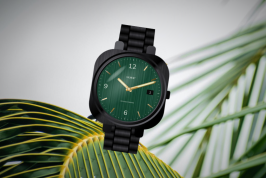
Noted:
10,11
